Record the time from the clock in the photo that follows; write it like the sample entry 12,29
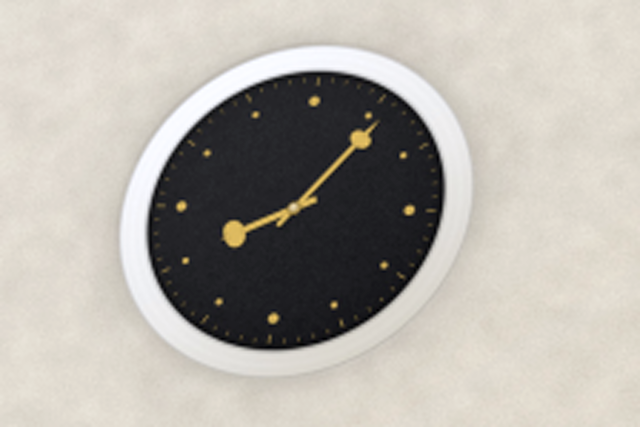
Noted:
8,06
